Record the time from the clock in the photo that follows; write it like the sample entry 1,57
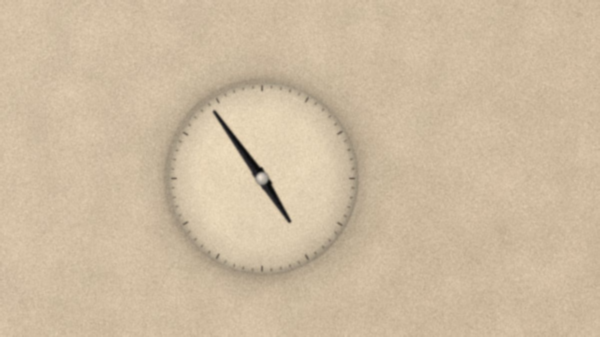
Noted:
4,54
